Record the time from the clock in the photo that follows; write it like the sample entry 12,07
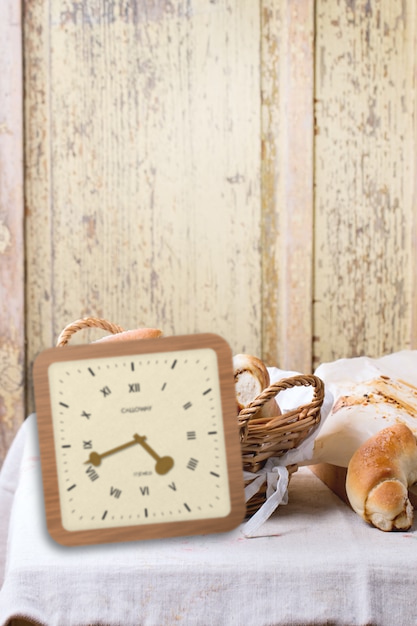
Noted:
4,42
